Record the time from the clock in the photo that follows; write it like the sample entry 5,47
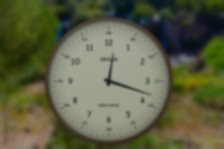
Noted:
12,18
